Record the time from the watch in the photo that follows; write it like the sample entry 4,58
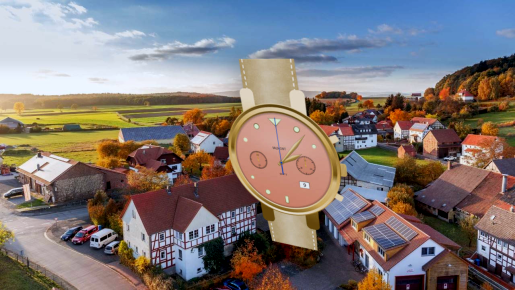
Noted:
2,07
